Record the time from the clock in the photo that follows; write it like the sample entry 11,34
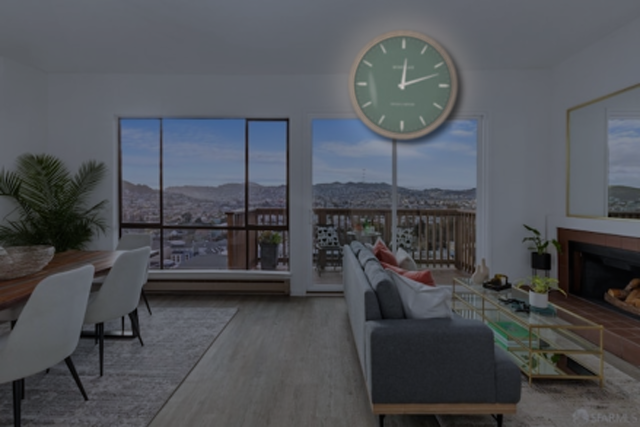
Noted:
12,12
